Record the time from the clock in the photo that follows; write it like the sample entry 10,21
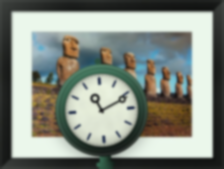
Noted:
11,11
